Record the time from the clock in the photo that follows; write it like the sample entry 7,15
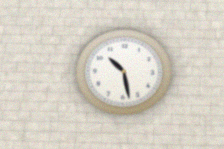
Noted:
10,28
